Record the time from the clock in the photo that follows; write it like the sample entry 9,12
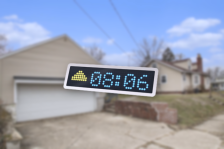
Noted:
8,06
